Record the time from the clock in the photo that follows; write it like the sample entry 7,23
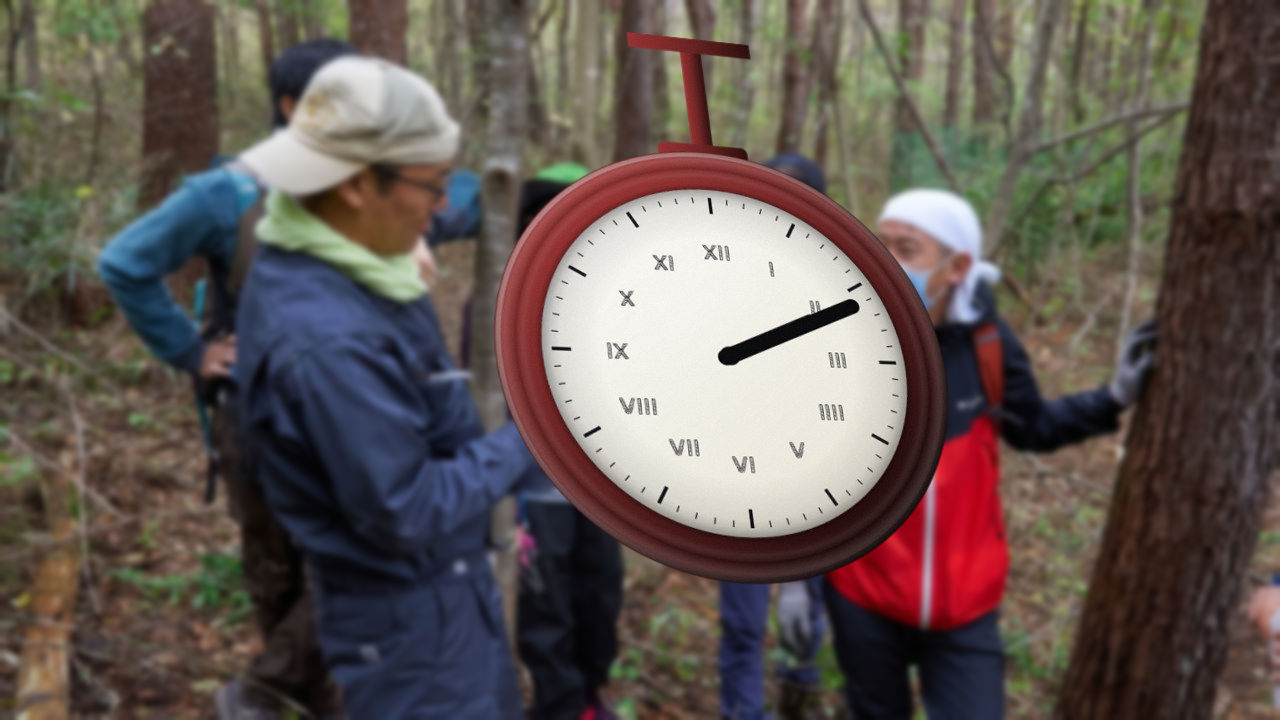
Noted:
2,11
